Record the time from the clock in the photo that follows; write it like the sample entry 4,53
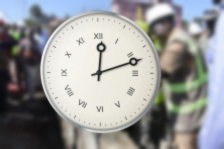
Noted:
12,12
